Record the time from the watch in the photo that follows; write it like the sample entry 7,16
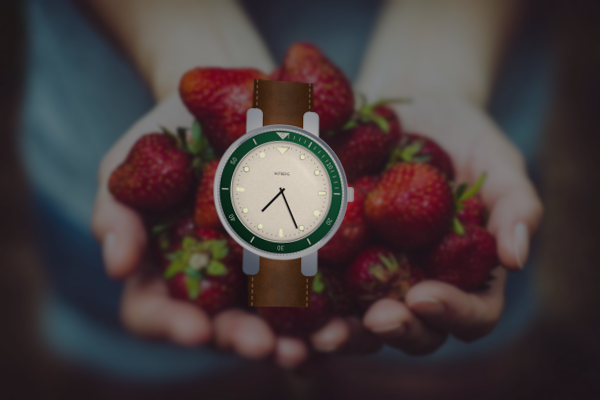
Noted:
7,26
